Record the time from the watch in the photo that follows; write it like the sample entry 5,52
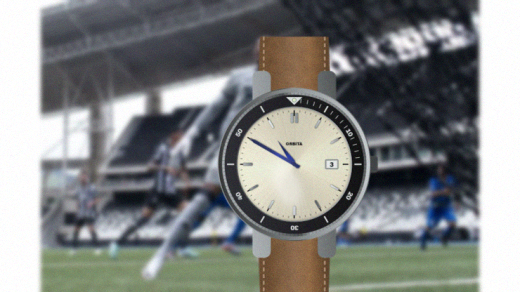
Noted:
10,50
